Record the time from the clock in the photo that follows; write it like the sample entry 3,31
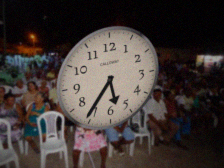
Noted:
5,36
